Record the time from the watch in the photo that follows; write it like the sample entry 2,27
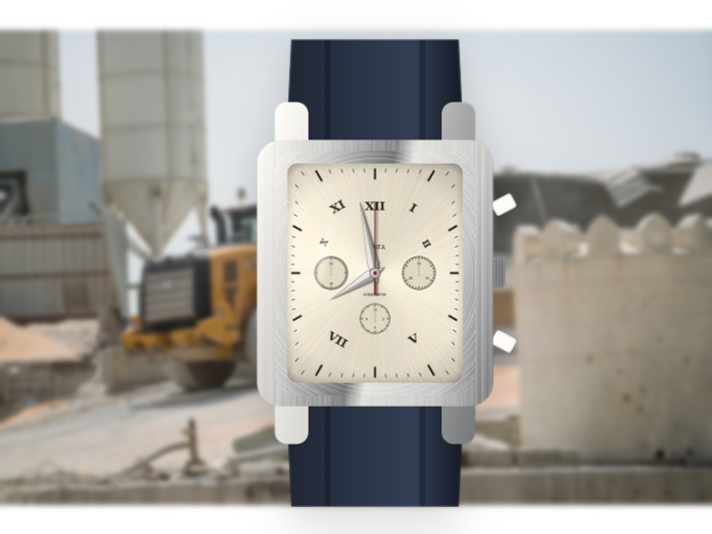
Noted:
7,58
